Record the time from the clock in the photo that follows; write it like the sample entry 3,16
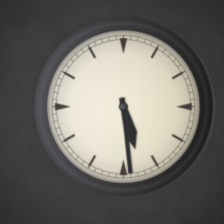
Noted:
5,29
